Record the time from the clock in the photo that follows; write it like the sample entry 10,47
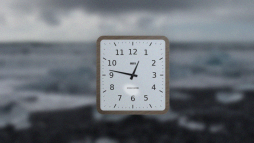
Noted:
12,47
